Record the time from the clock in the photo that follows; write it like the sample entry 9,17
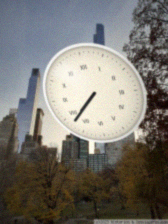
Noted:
7,38
